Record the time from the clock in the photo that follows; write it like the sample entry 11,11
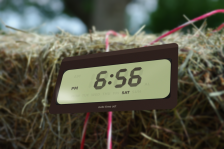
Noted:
6,56
